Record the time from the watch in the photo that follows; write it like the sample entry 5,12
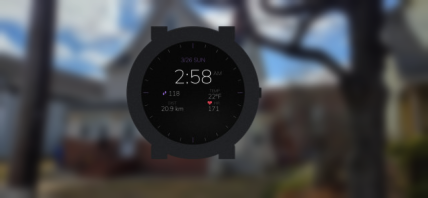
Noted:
2,58
